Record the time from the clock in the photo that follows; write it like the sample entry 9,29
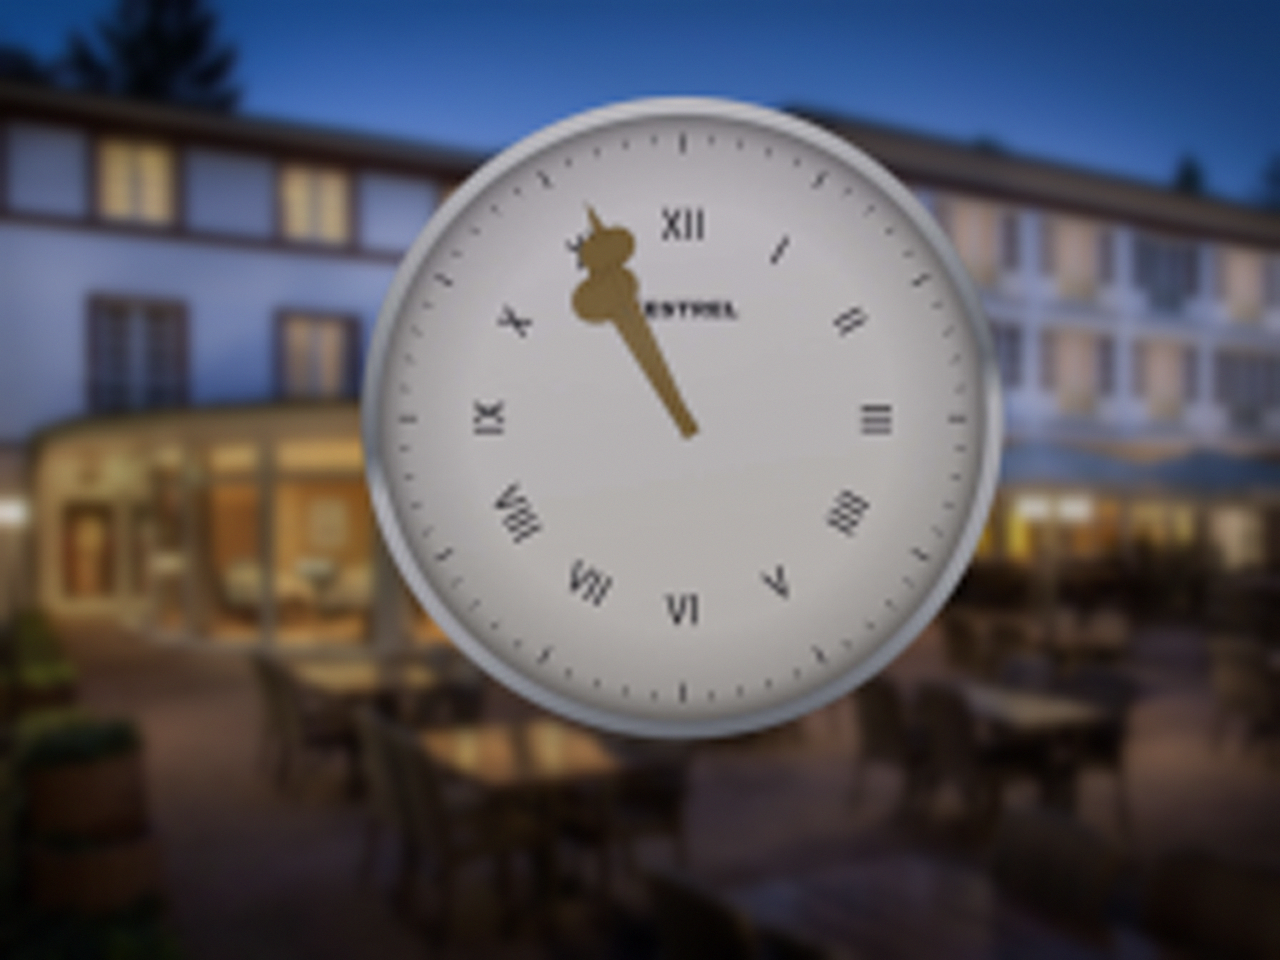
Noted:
10,56
